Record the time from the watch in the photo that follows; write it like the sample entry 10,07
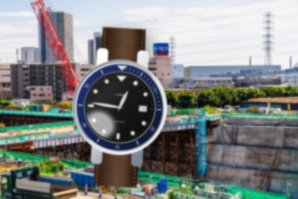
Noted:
12,46
